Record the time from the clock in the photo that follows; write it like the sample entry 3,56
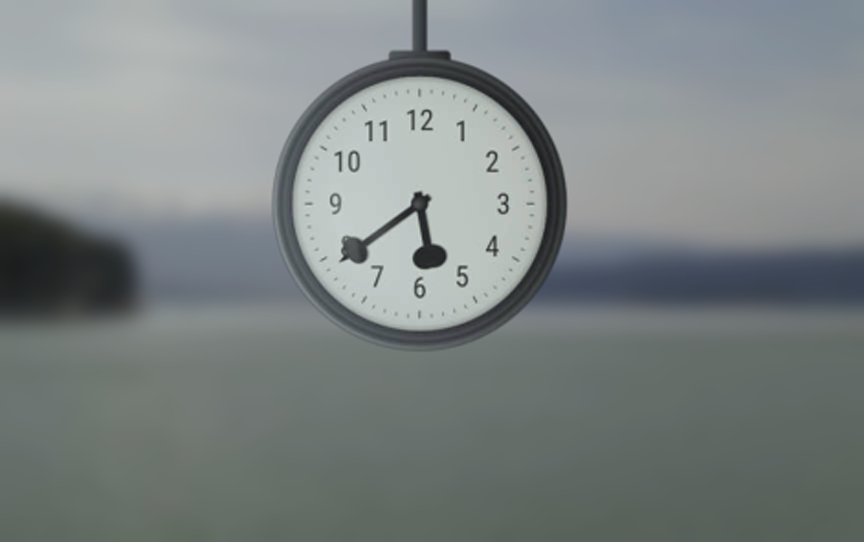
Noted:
5,39
